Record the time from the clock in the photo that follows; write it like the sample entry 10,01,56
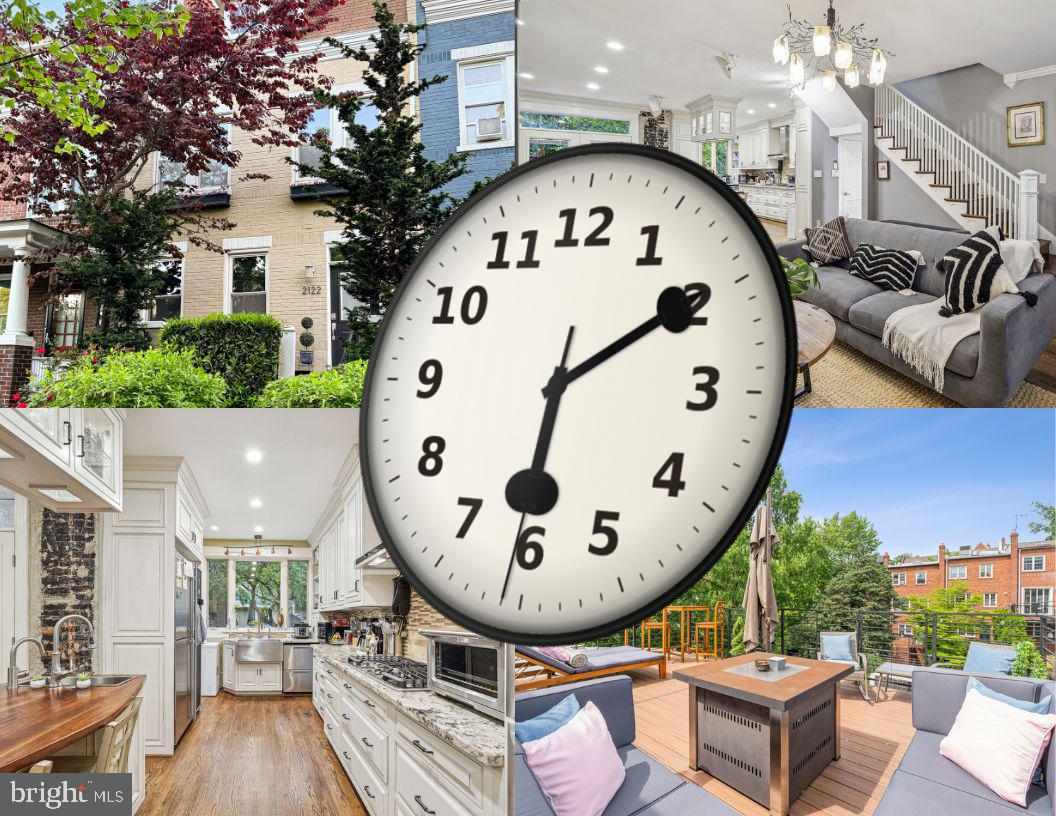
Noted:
6,09,31
